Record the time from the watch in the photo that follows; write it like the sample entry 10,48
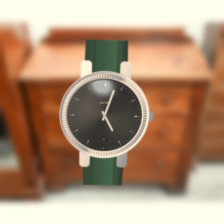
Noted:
5,03
